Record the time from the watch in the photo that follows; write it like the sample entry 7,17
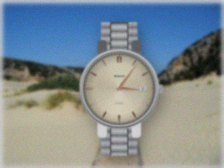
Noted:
3,06
